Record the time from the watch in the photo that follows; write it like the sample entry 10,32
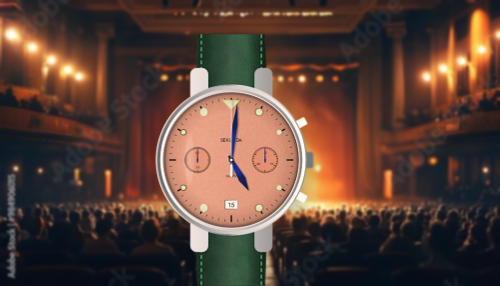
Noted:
5,01
